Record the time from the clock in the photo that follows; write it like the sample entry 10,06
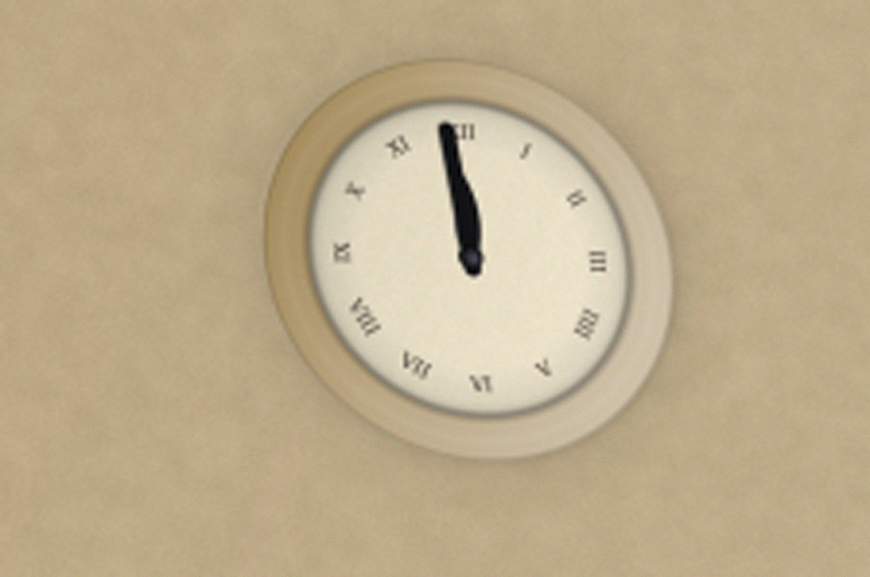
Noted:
11,59
